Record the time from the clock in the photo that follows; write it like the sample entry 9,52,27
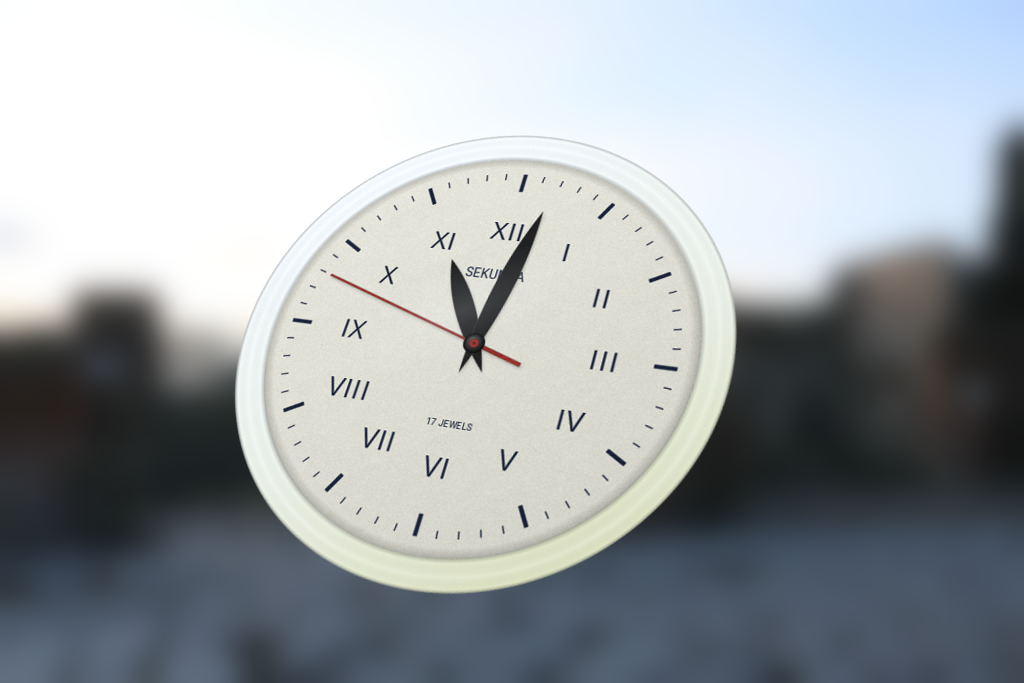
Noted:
11,01,48
